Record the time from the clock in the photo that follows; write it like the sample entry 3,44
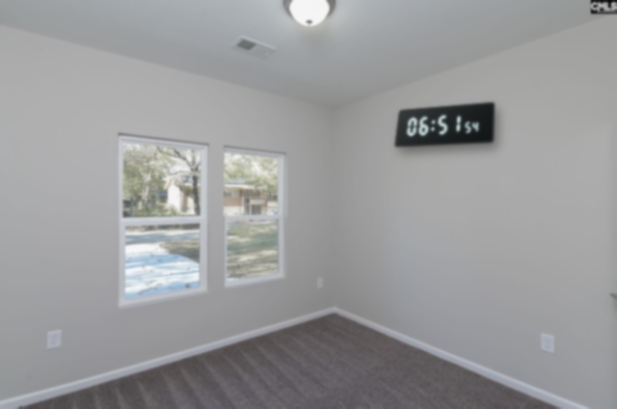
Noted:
6,51
